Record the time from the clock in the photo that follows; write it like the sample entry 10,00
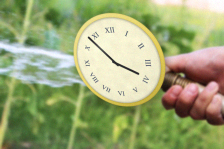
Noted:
3,53
